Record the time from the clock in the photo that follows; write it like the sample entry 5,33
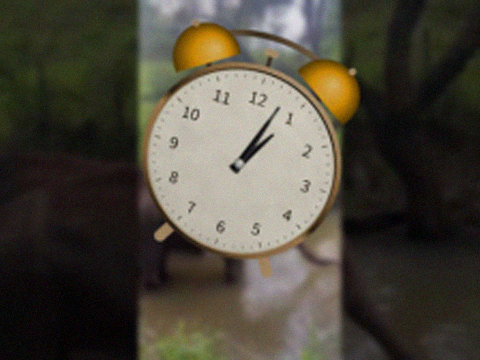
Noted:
1,03
